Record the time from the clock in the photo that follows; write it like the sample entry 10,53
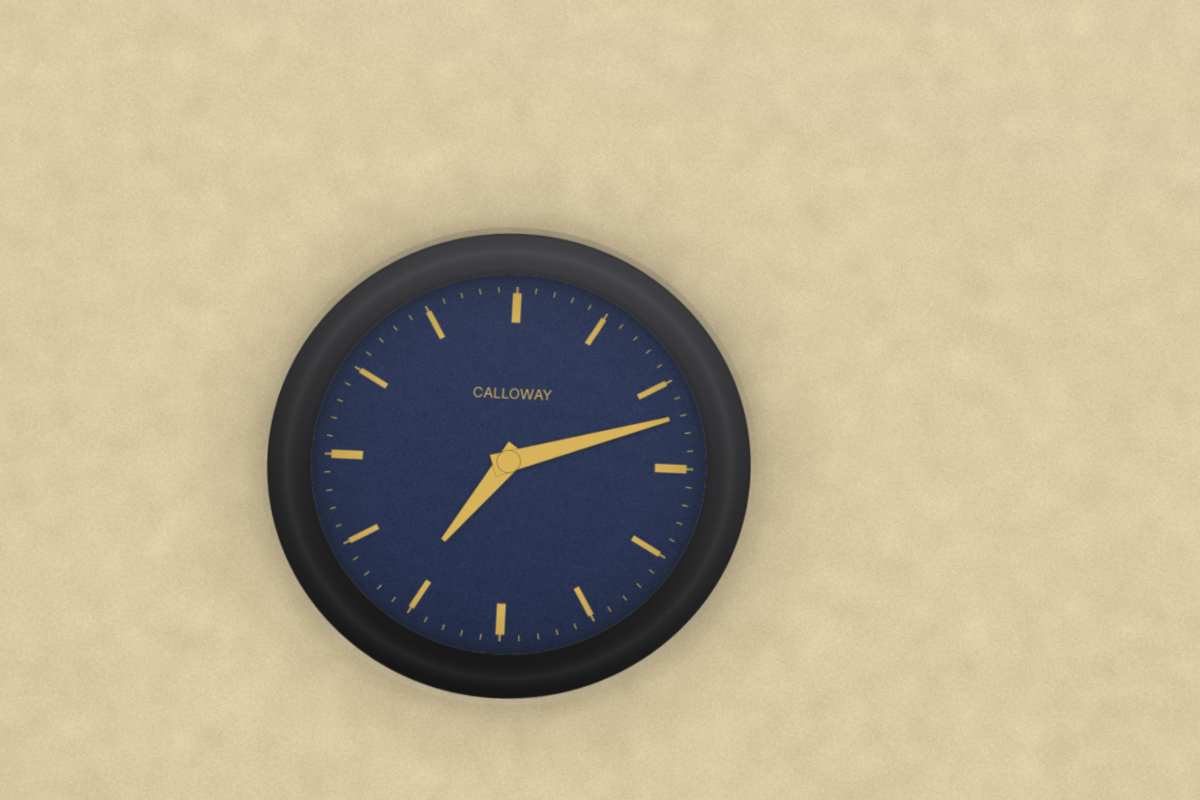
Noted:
7,12
